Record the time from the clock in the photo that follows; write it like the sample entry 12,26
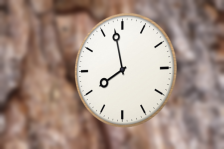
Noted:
7,58
